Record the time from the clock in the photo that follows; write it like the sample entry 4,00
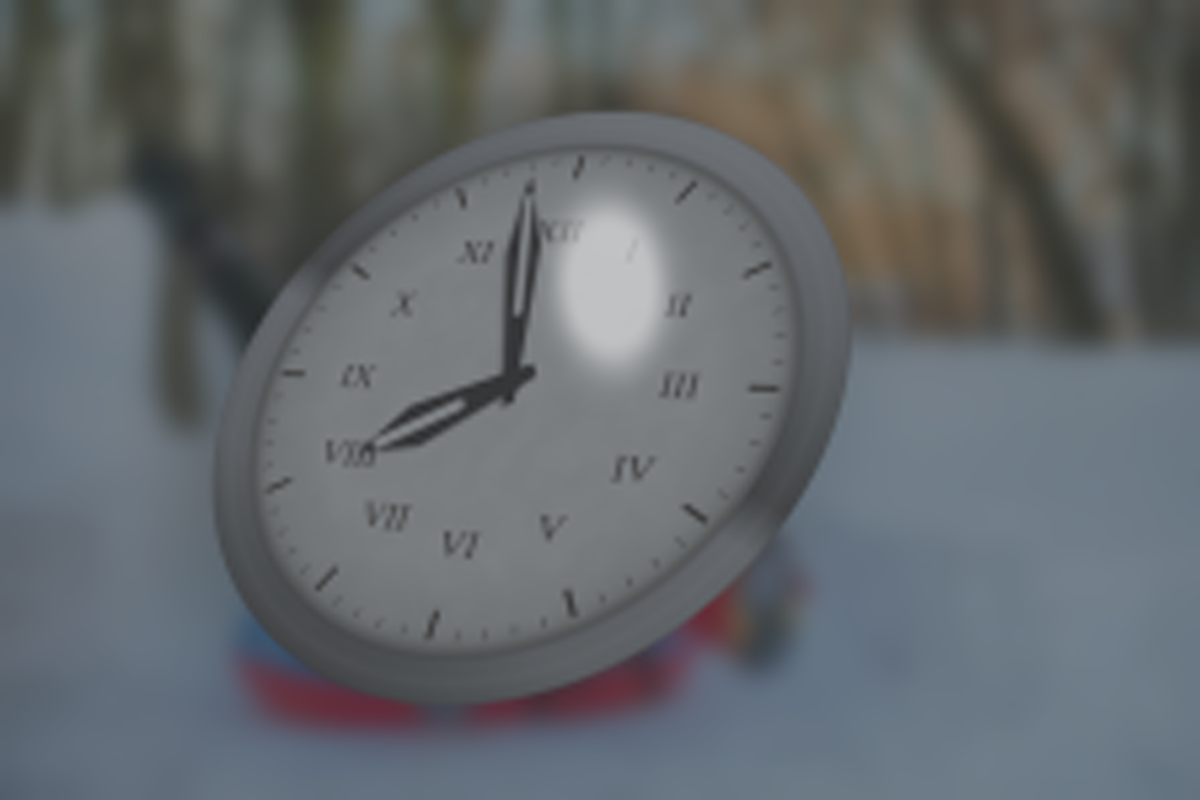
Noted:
7,58
